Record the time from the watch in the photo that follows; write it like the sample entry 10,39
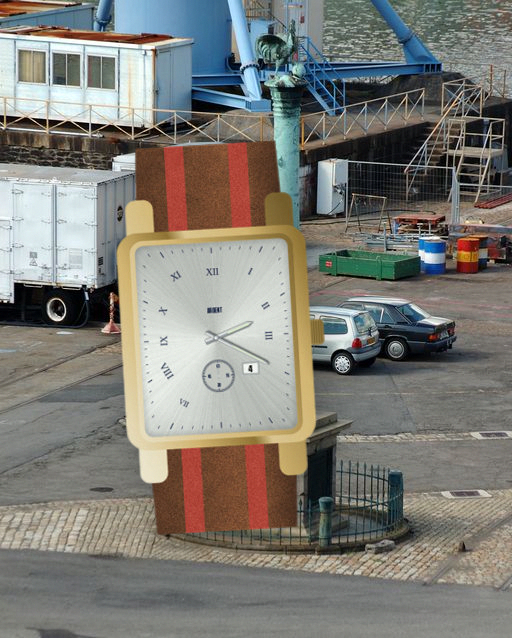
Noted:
2,20
